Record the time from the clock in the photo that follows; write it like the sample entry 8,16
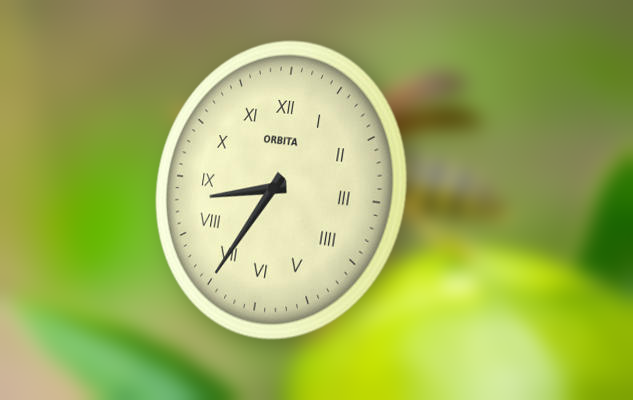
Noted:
8,35
